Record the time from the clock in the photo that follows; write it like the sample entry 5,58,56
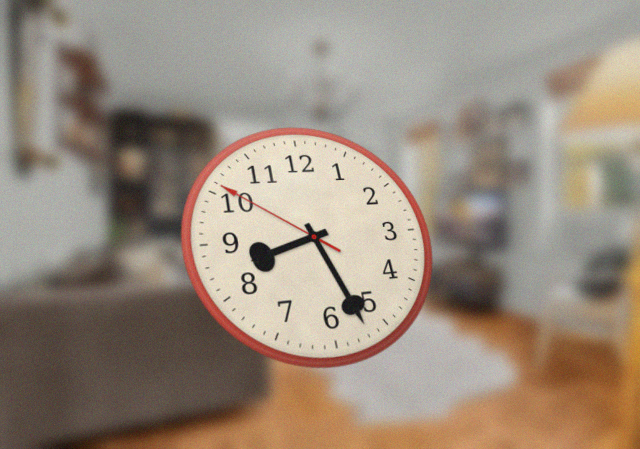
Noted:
8,26,51
